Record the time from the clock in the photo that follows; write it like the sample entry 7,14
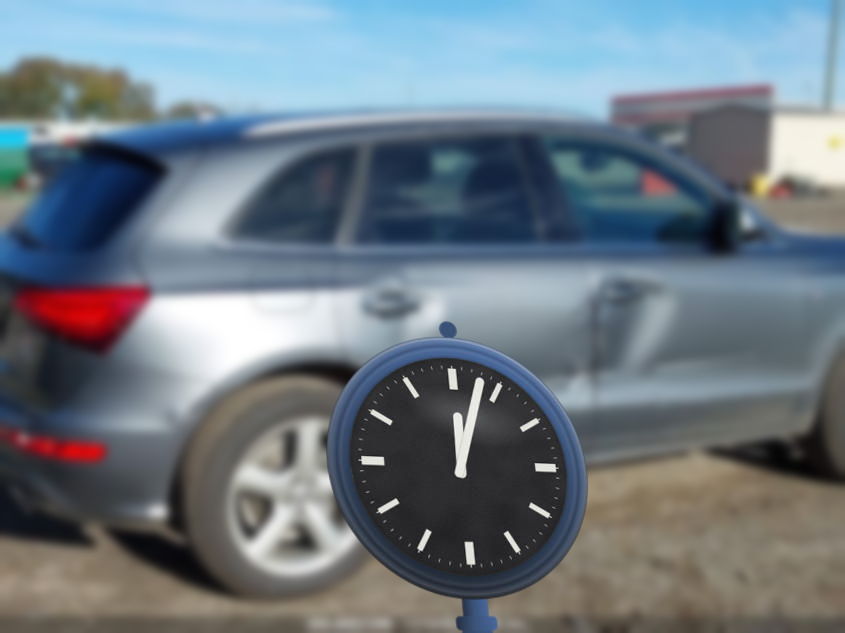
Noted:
12,03
